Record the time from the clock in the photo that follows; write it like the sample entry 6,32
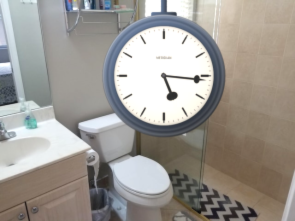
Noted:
5,16
